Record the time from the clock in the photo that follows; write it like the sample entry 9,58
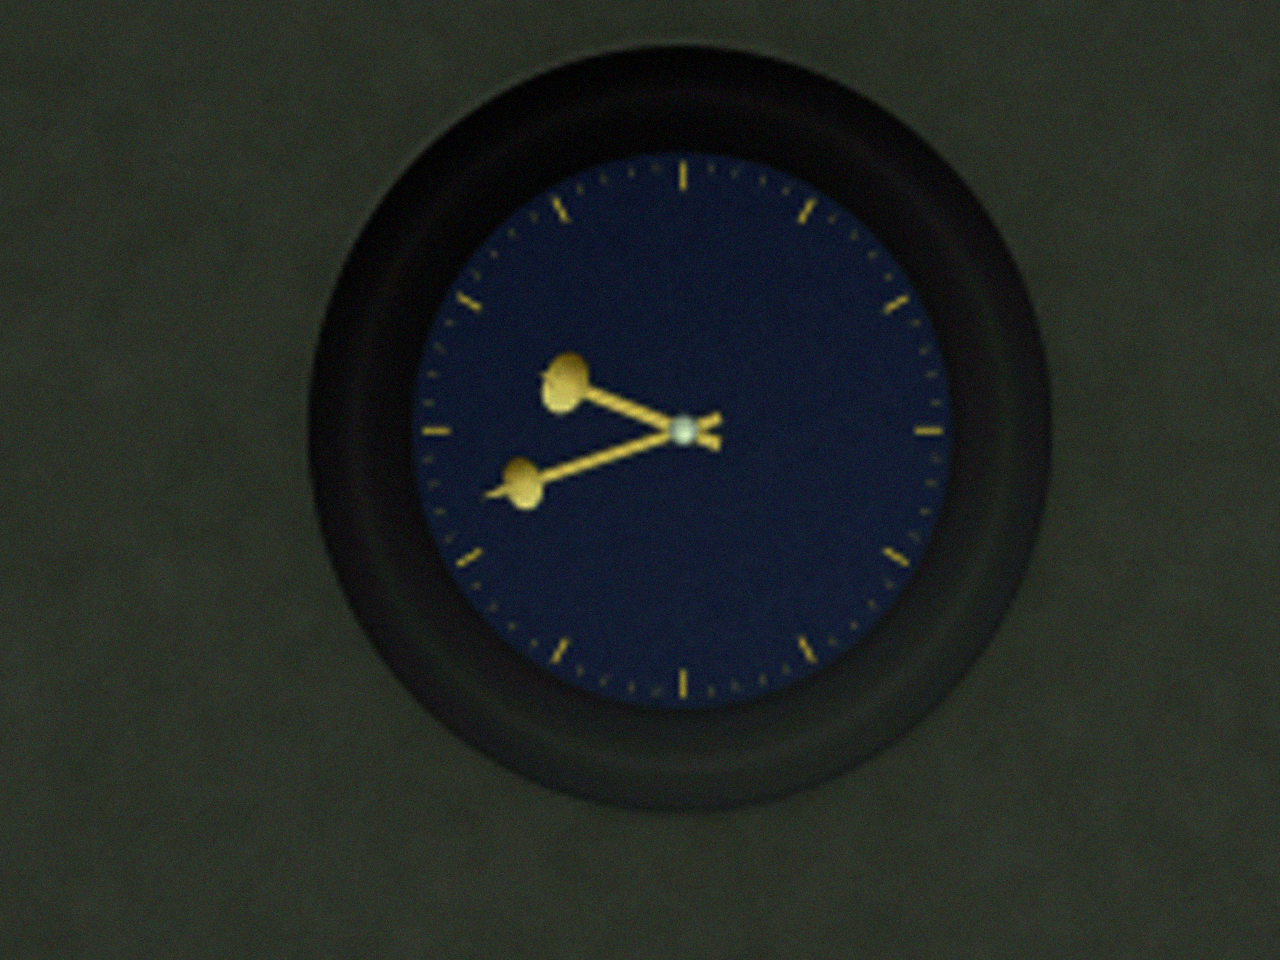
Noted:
9,42
